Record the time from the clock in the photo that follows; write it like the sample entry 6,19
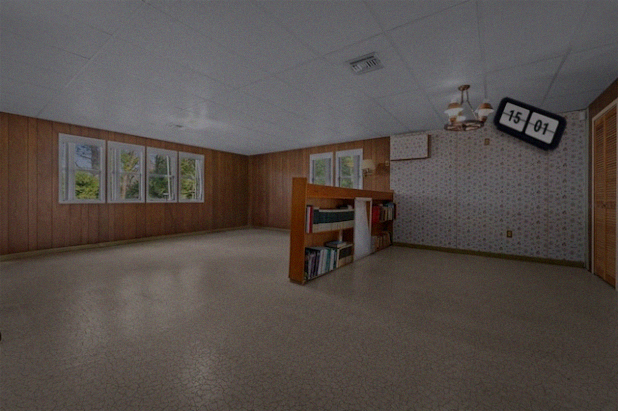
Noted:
15,01
